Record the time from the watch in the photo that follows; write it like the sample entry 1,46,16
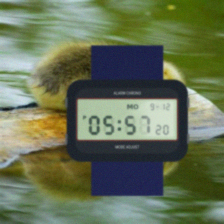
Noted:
5,57,20
